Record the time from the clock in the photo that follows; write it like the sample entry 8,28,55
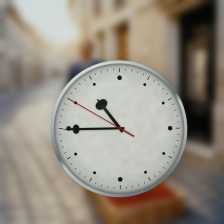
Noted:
10,44,50
